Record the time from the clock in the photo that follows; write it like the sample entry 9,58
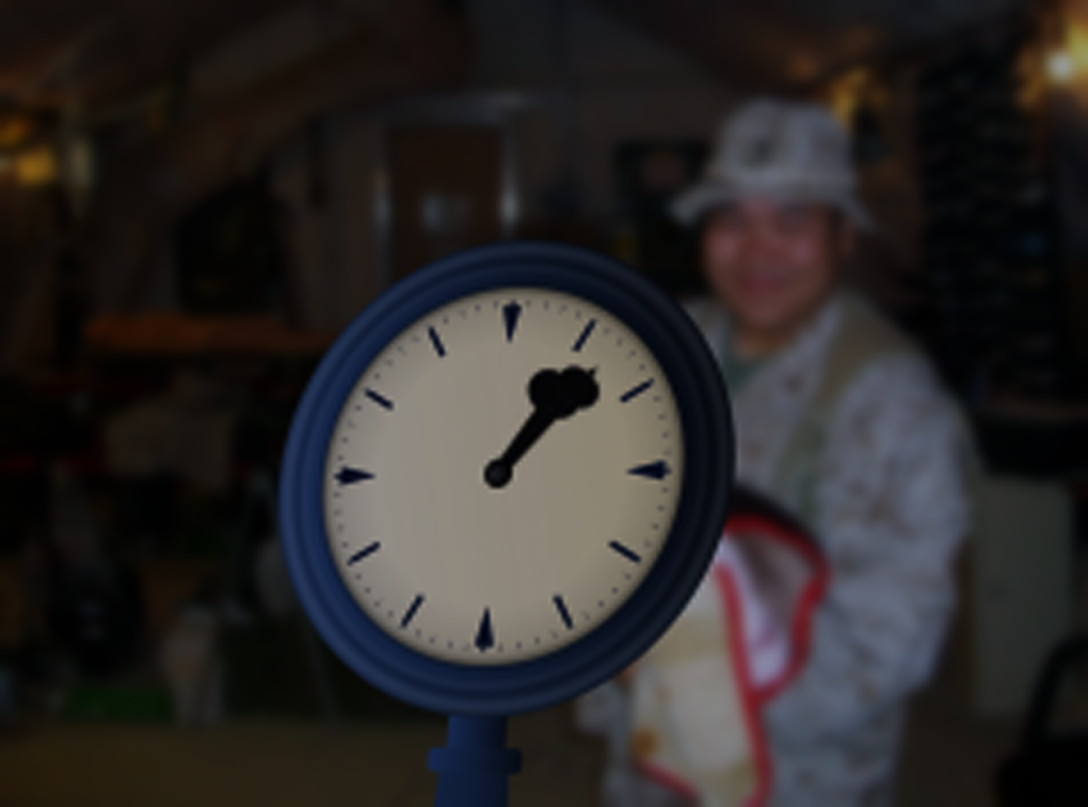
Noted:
1,07
